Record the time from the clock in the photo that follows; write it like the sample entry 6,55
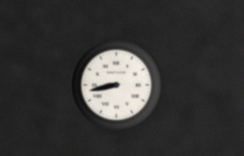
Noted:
8,43
